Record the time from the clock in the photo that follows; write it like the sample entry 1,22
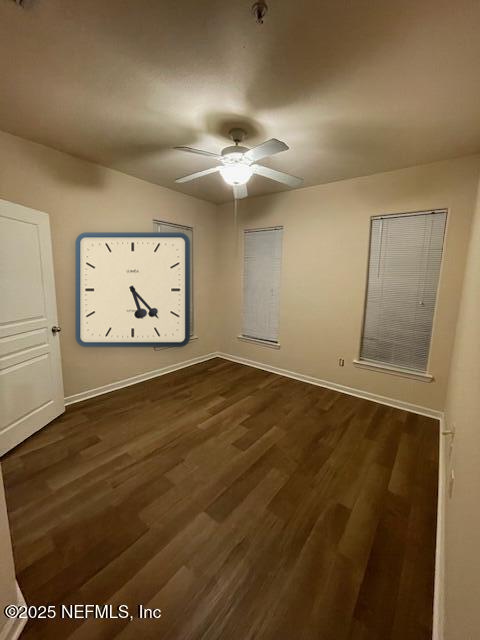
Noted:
5,23
